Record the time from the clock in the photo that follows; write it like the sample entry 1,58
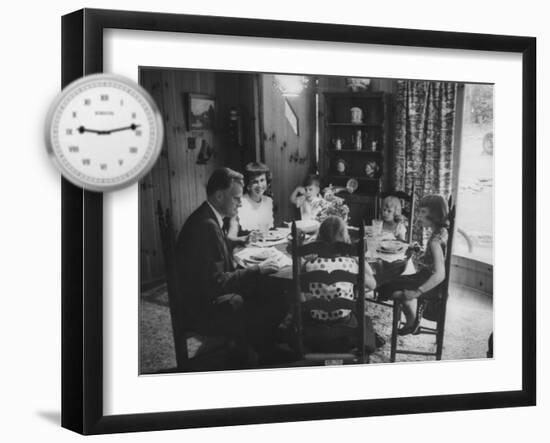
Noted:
9,13
